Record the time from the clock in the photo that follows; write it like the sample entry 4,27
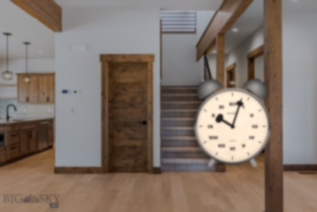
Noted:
10,03
